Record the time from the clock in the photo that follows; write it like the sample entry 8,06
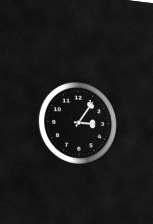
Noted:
3,06
